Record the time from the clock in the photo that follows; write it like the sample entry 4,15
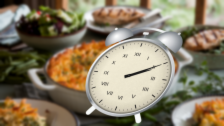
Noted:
2,10
